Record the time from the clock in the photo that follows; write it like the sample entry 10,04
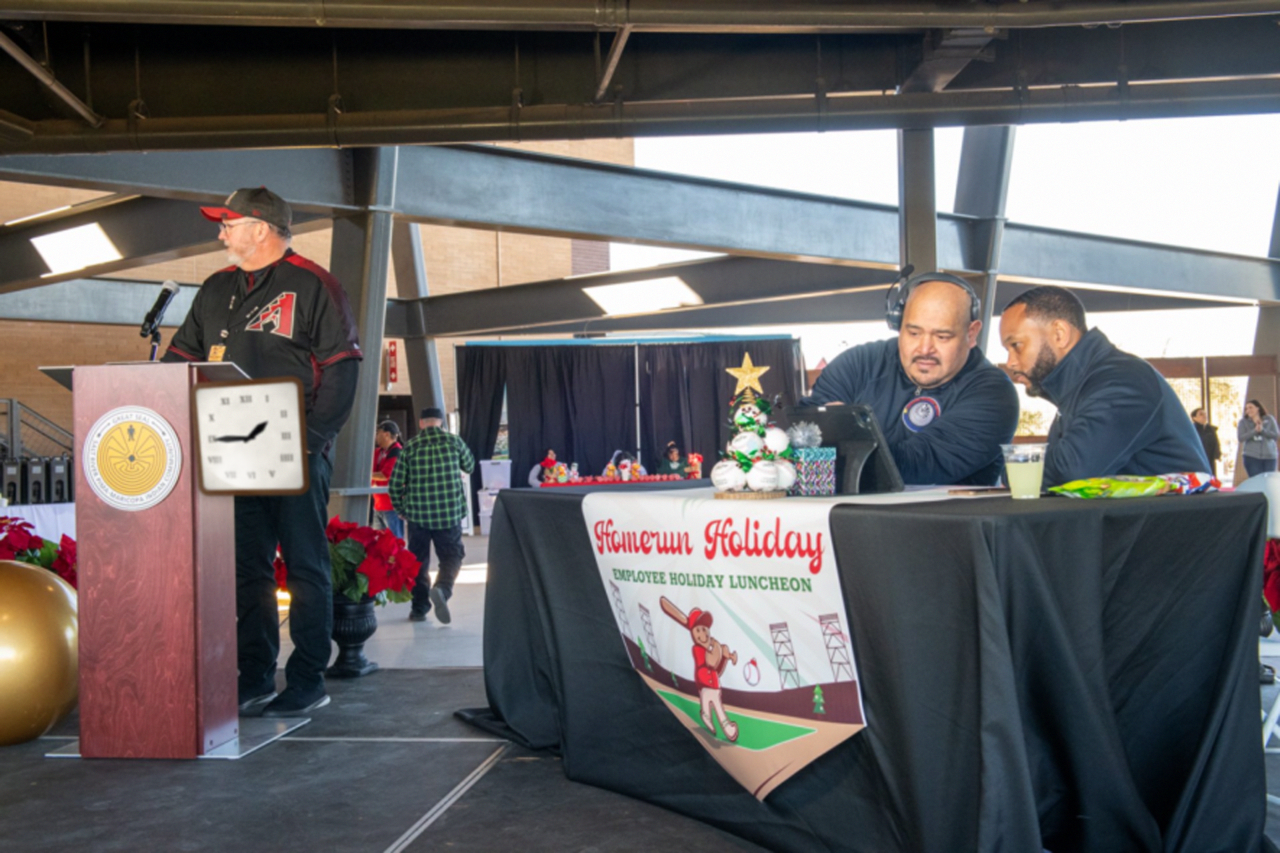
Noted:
1,45
